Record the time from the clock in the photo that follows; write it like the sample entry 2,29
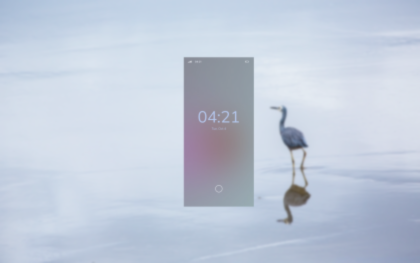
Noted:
4,21
